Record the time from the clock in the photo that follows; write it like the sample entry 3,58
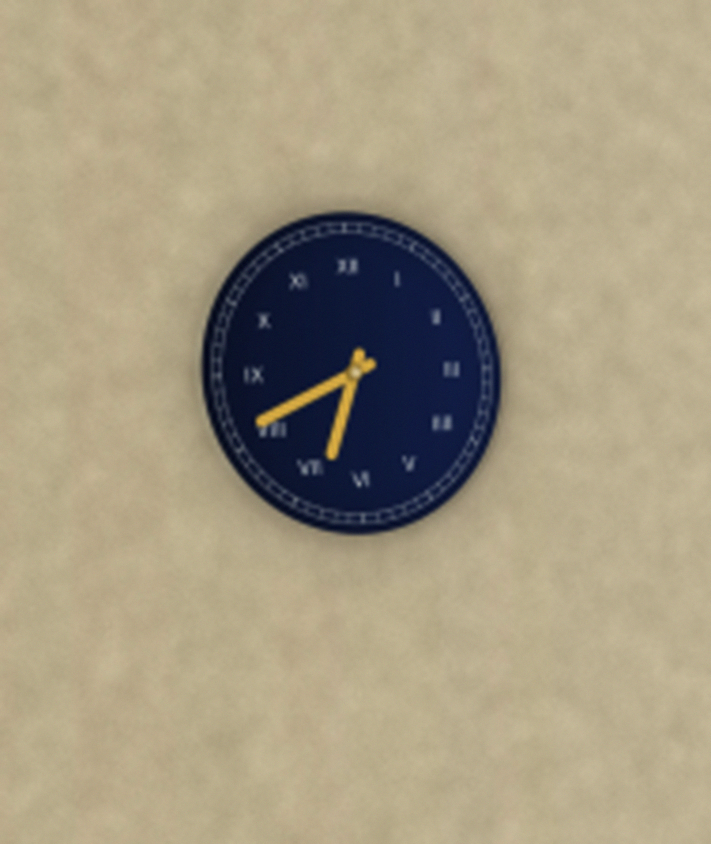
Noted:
6,41
